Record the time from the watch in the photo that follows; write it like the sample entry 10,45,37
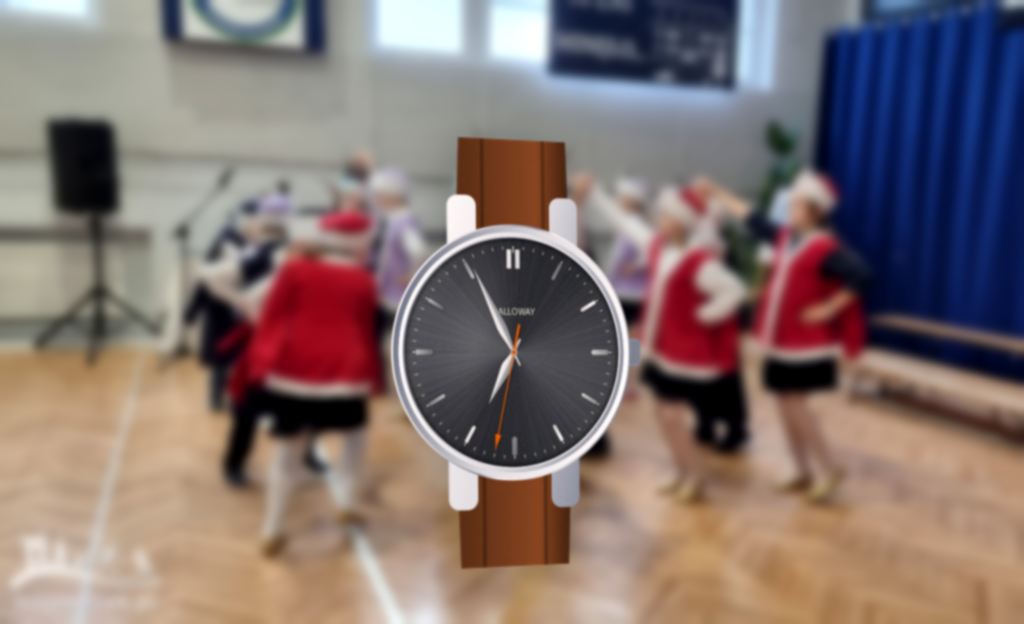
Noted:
6,55,32
